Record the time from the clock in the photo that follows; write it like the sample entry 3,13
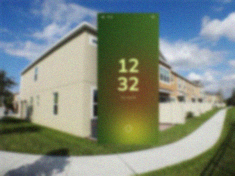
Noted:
12,32
